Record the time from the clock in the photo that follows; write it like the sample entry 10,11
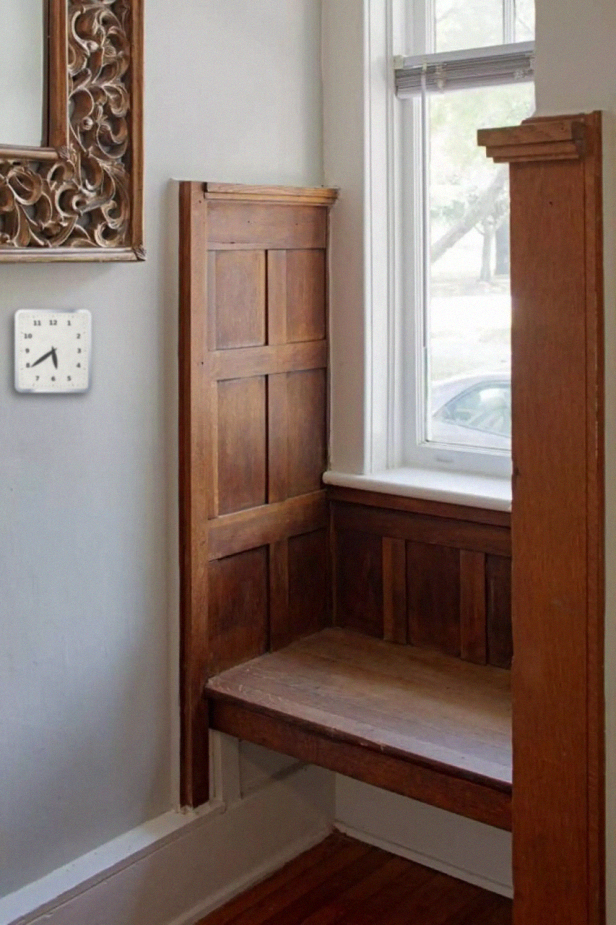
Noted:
5,39
